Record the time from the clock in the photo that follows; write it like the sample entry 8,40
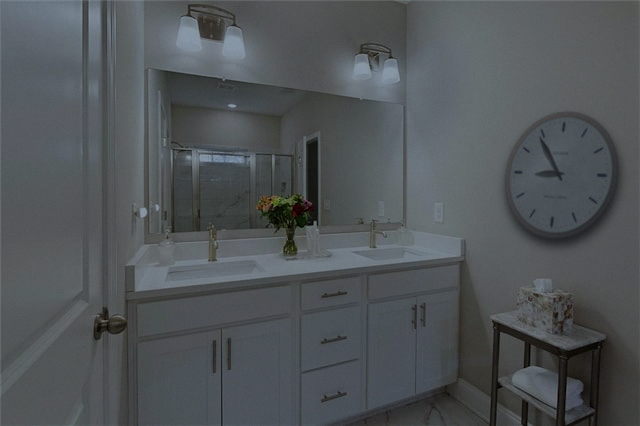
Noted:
8,54
